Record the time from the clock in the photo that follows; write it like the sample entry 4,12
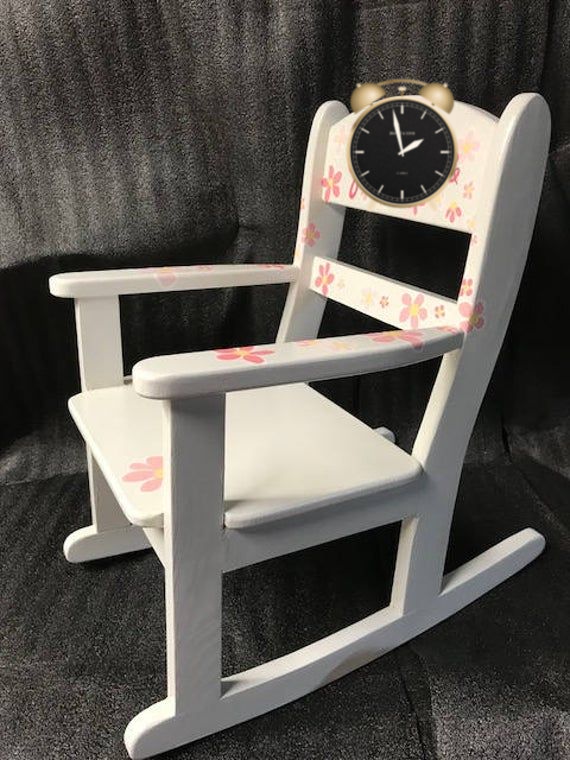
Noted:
1,58
